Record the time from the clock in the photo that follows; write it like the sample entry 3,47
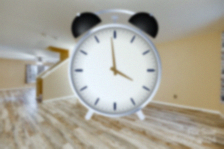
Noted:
3,59
